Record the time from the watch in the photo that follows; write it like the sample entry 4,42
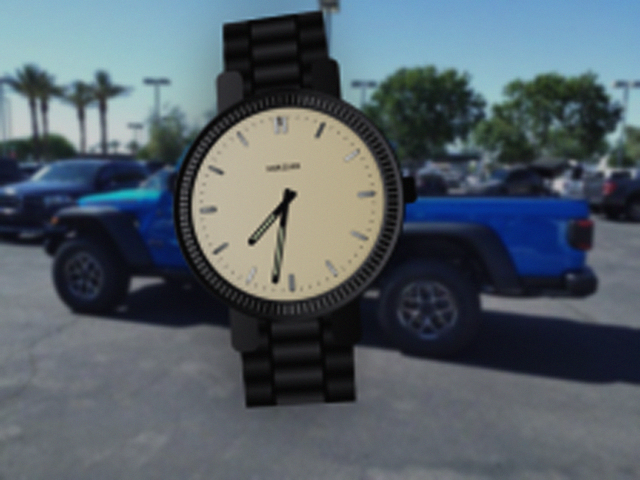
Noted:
7,32
